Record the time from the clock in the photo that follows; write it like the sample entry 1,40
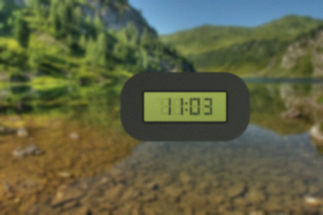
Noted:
11,03
